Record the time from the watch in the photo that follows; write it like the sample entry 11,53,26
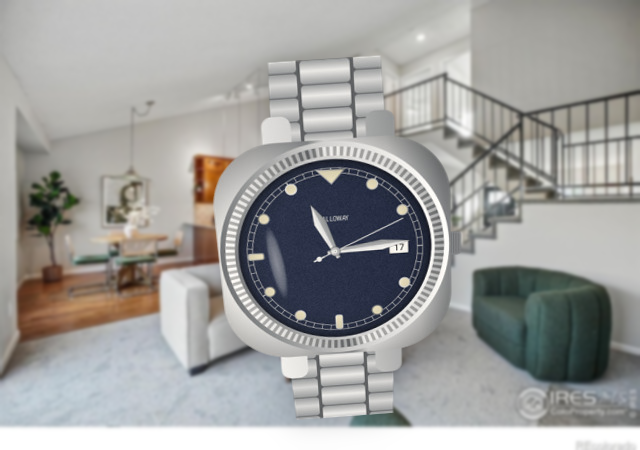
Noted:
11,14,11
